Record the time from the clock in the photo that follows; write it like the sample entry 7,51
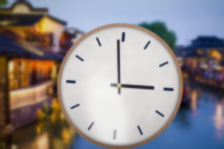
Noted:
2,59
